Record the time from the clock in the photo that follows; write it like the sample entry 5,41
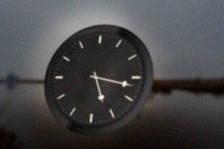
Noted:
5,17
